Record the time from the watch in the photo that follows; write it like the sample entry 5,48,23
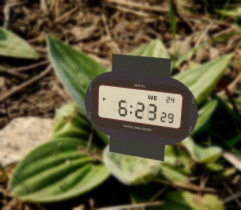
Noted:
6,23,29
